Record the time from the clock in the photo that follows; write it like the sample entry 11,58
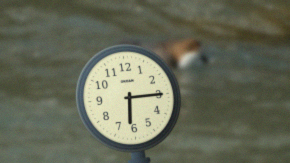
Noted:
6,15
